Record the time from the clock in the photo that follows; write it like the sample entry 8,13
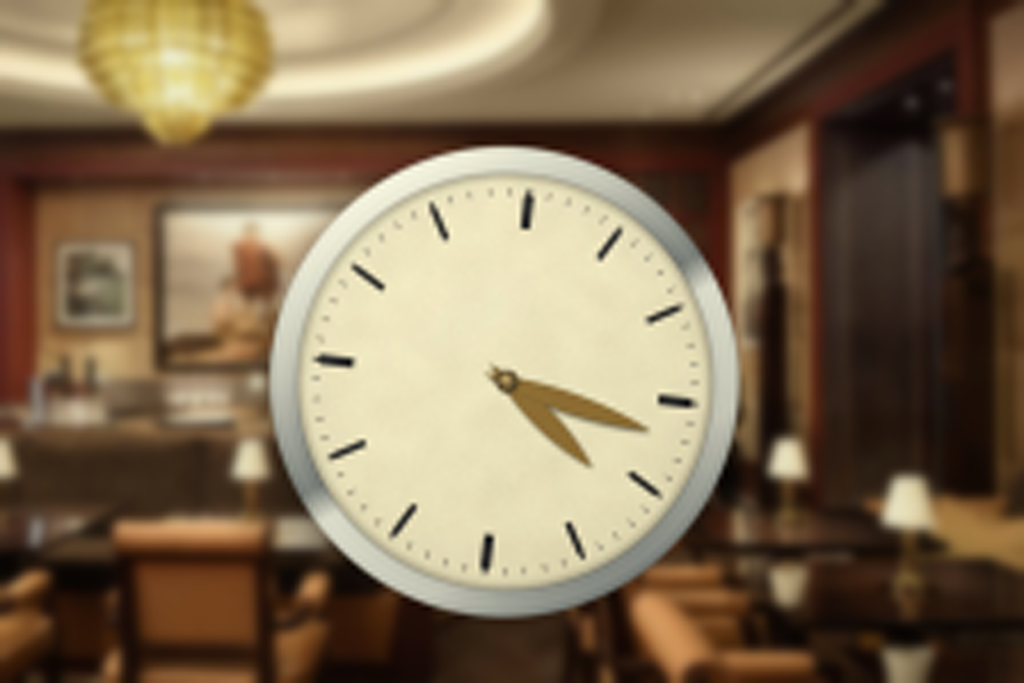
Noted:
4,17
